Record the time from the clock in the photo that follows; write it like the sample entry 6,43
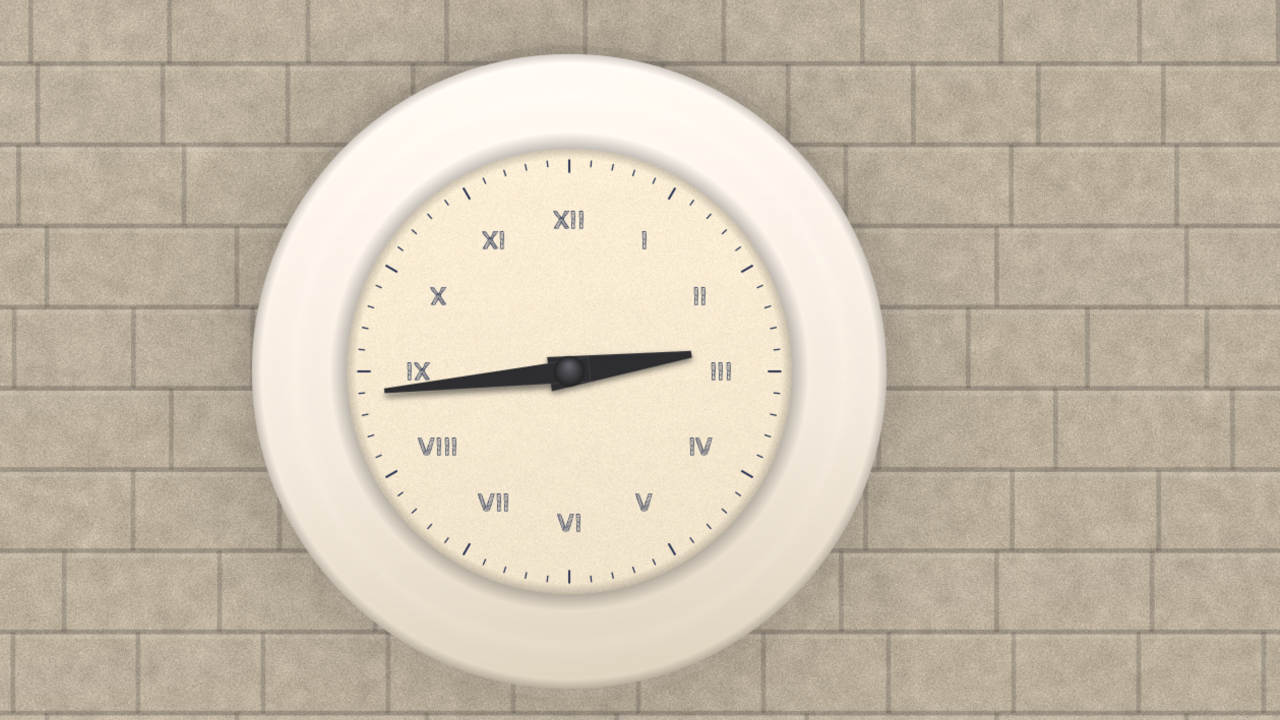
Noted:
2,44
